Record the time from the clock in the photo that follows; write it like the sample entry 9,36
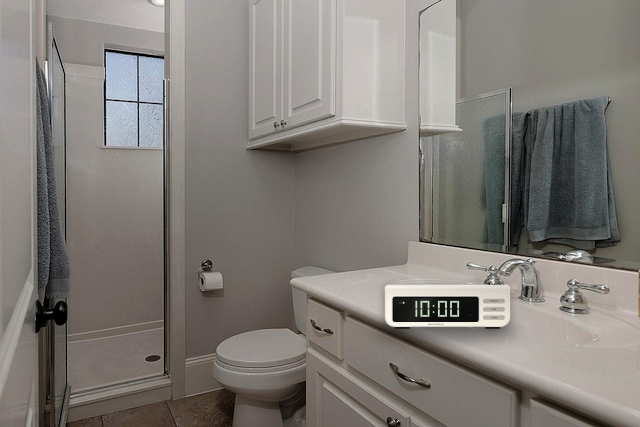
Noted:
10,00
